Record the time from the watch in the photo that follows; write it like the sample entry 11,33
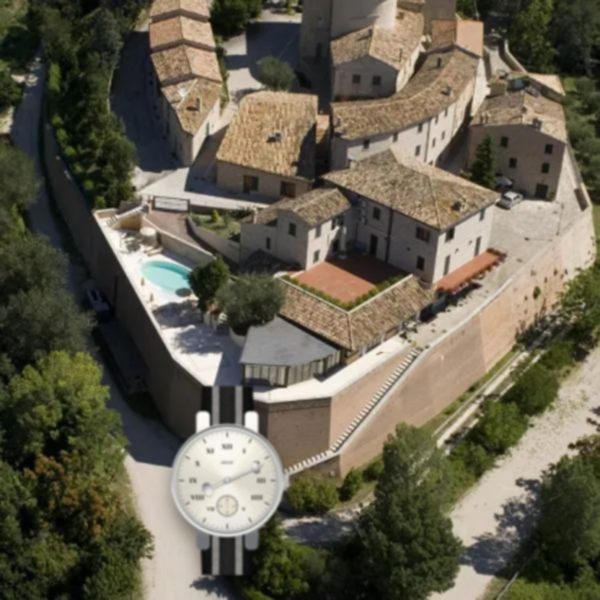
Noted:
8,11
